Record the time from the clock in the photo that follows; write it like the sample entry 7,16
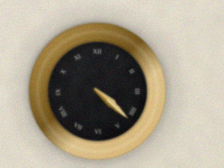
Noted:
4,22
